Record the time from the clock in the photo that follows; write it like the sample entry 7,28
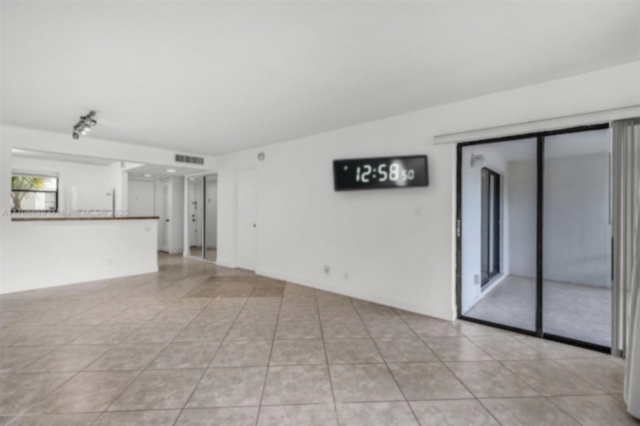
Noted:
12,58
